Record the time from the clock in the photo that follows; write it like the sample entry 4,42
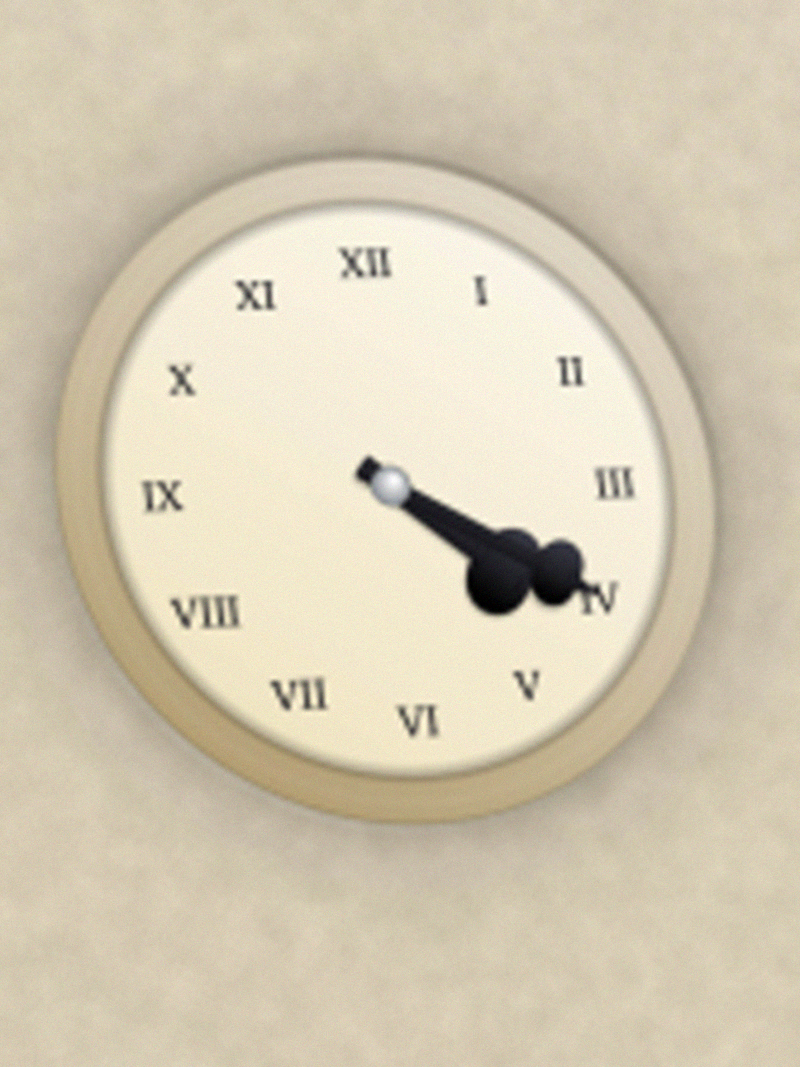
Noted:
4,20
